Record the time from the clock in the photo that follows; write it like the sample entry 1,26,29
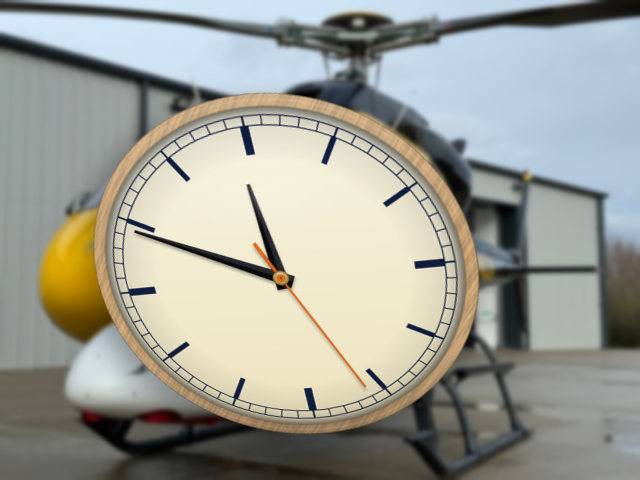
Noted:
11,49,26
